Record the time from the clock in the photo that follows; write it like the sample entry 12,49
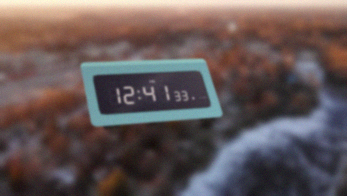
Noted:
12,41
